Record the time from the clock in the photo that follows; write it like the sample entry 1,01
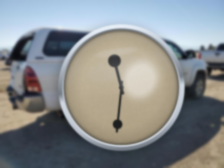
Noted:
11,31
